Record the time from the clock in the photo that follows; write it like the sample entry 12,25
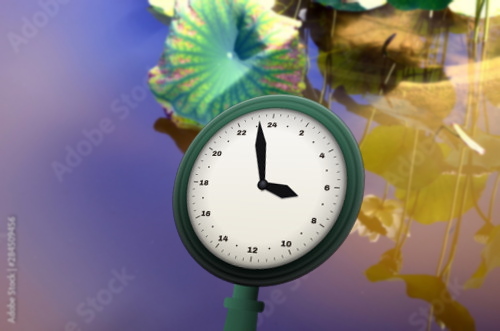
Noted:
6,58
